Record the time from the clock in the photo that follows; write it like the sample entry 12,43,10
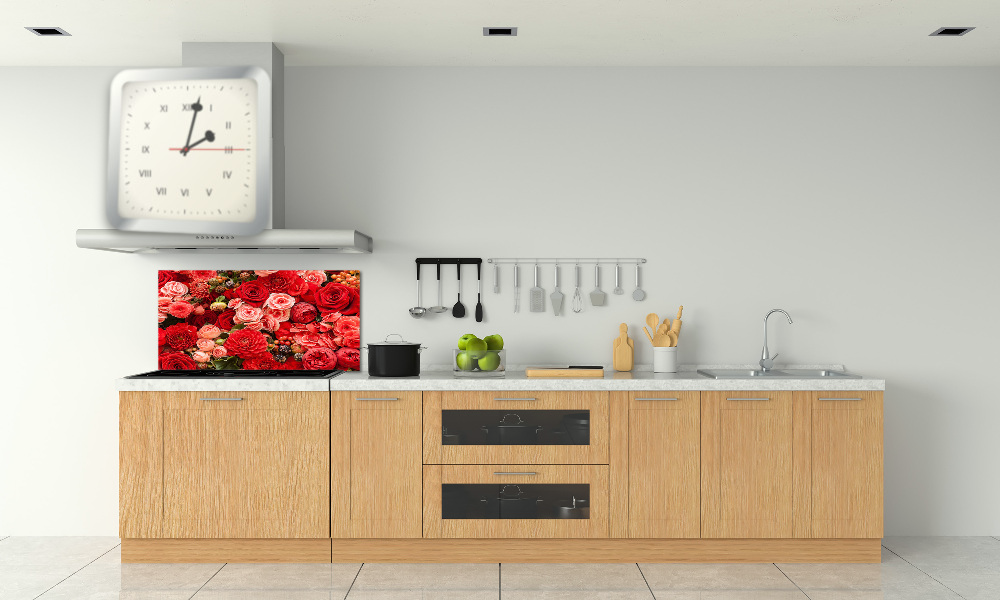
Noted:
2,02,15
